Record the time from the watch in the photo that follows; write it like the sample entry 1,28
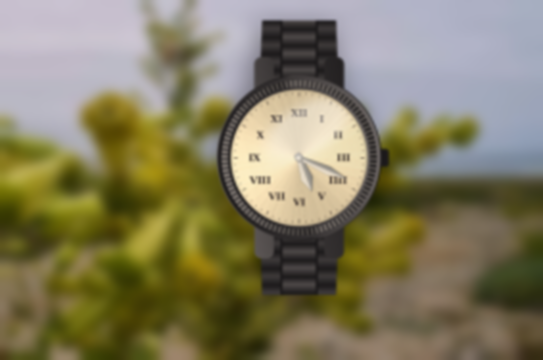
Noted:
5,19
